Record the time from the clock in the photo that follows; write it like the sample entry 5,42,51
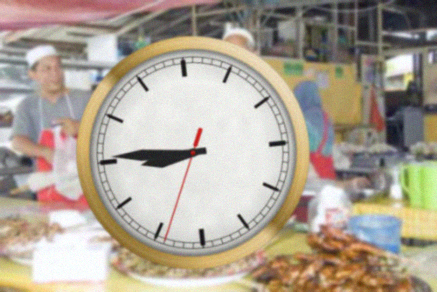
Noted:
8,45,34
